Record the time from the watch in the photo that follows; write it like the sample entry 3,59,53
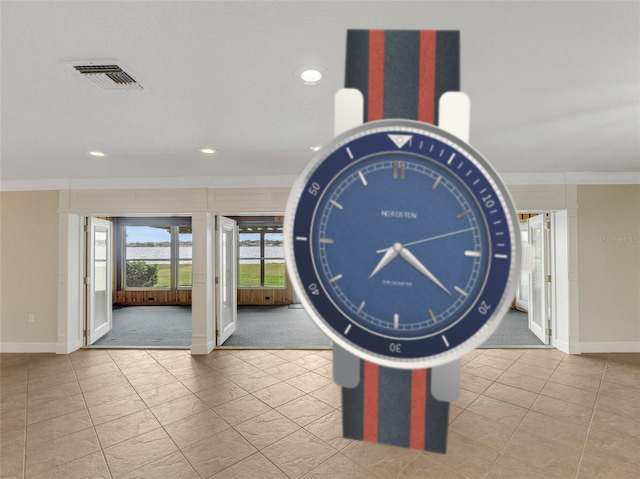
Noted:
7,21,12
